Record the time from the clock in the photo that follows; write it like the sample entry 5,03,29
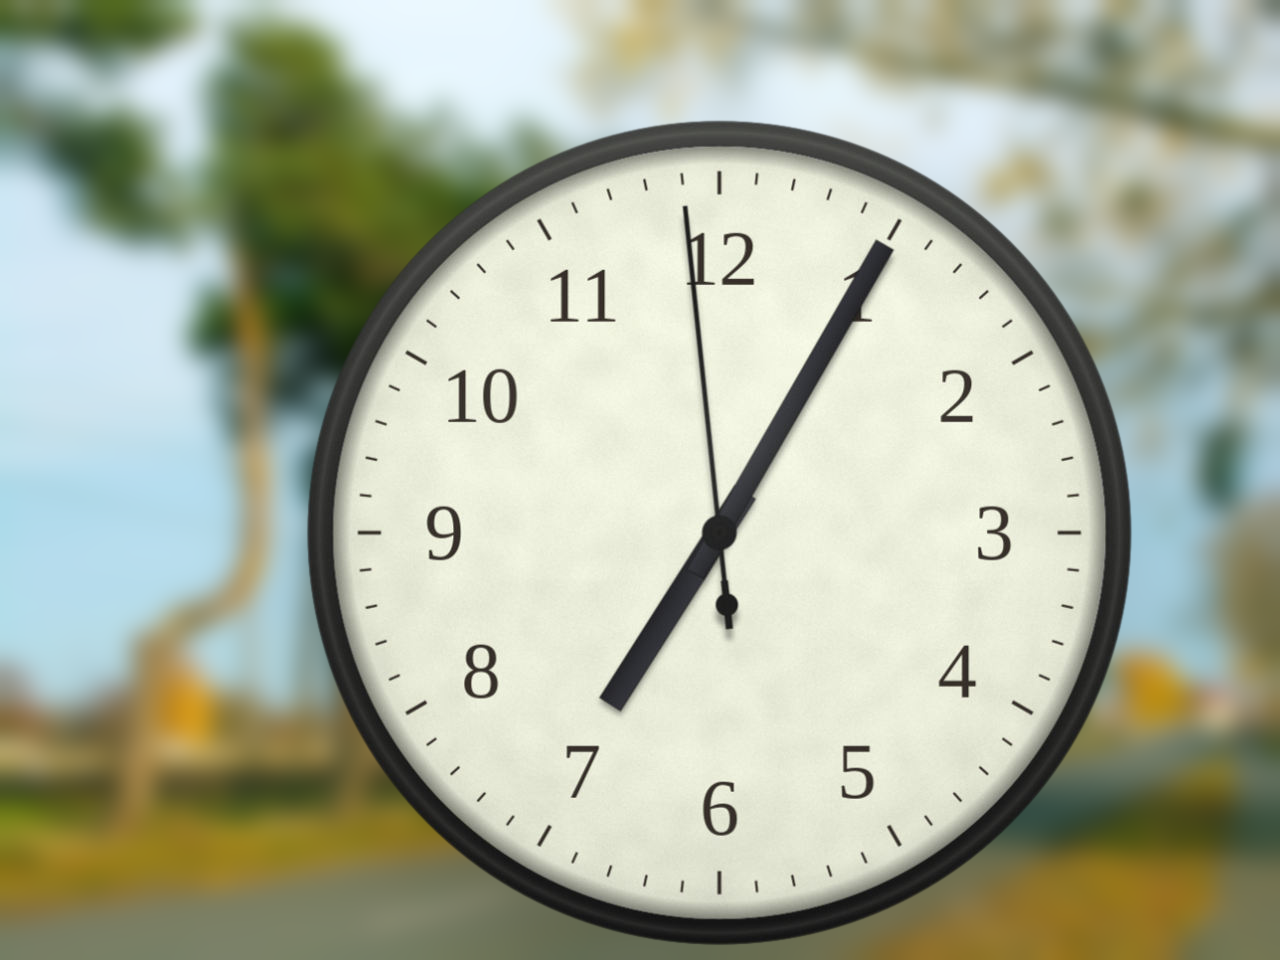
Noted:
7,04,59
